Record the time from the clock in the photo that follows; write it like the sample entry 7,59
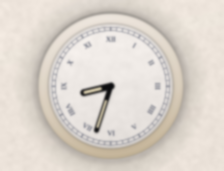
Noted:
8,33
